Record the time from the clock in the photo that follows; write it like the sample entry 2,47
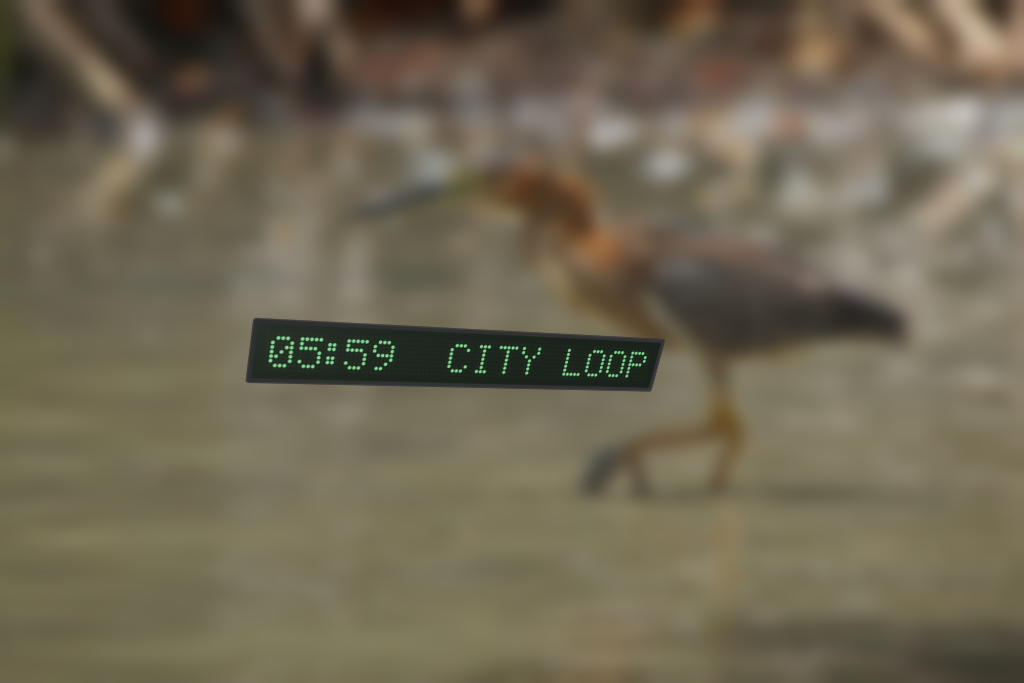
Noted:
5,59
